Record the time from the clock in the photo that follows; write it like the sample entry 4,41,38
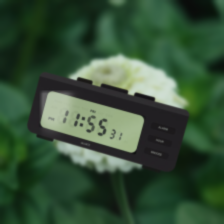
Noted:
11,55,31
